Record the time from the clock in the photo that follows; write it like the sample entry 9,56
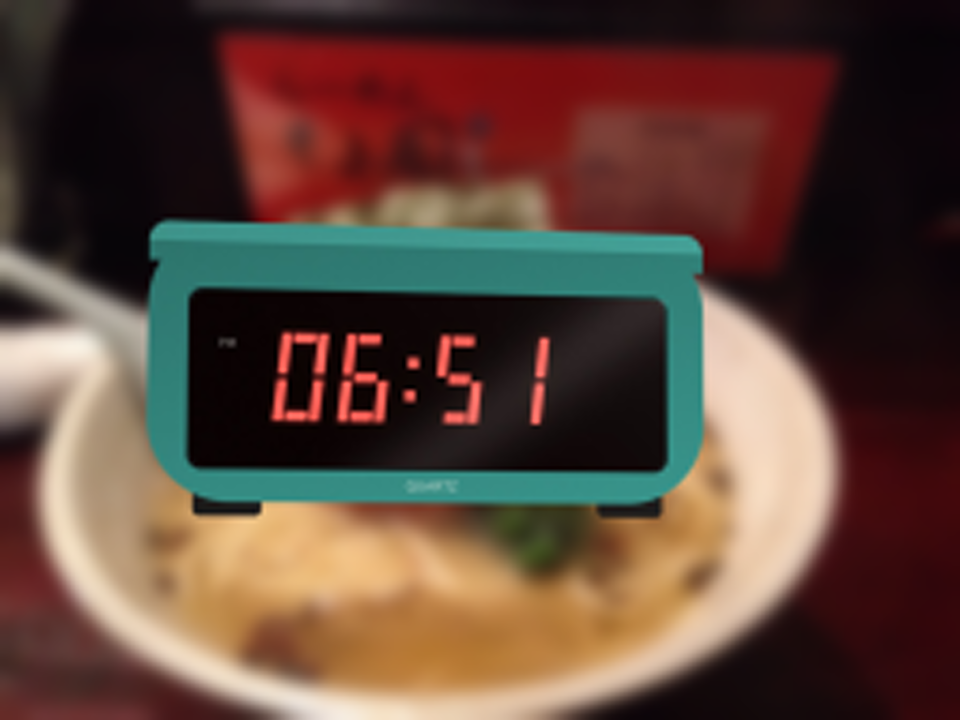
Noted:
6,51
